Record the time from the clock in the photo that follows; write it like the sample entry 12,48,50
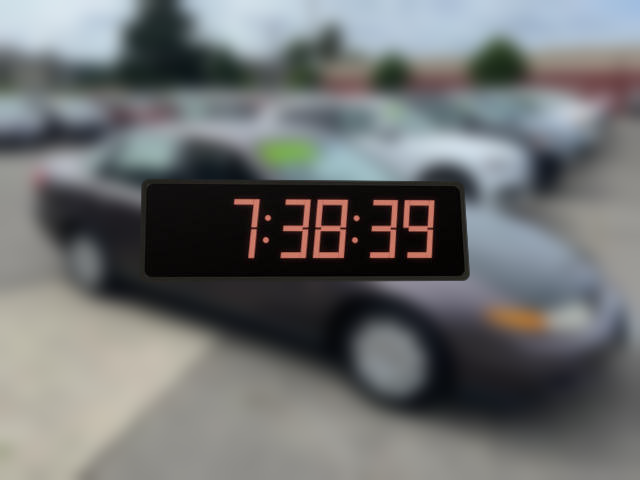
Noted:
7,38,39
